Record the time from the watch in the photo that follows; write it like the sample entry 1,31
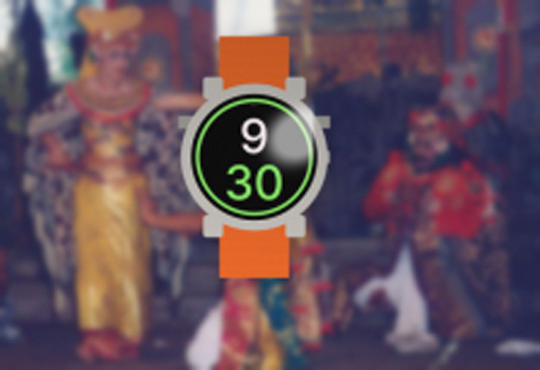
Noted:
9,30
